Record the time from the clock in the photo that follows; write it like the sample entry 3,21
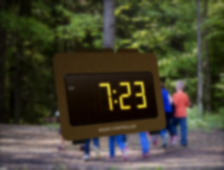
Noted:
7,23
